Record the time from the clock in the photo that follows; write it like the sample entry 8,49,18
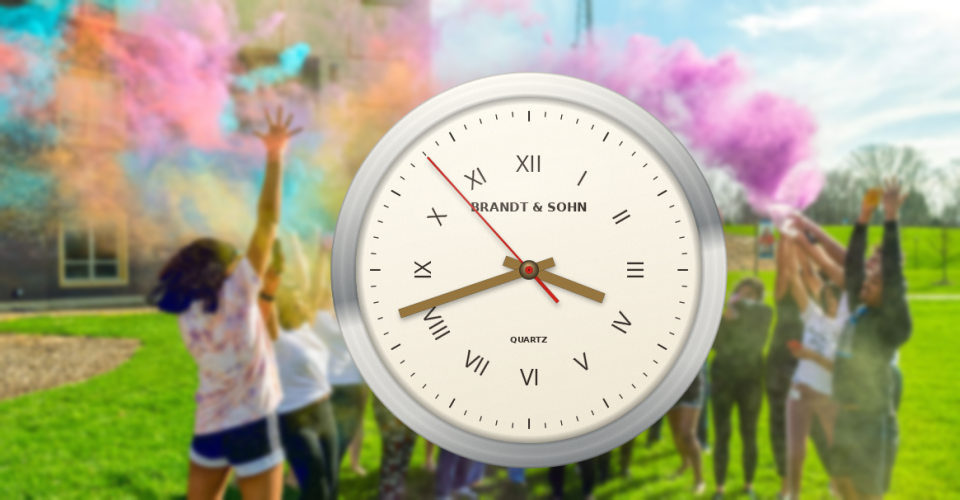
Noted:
3,41,53
